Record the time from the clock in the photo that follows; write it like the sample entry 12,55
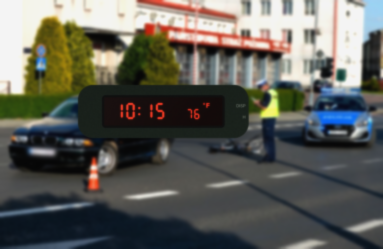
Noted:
10,15
